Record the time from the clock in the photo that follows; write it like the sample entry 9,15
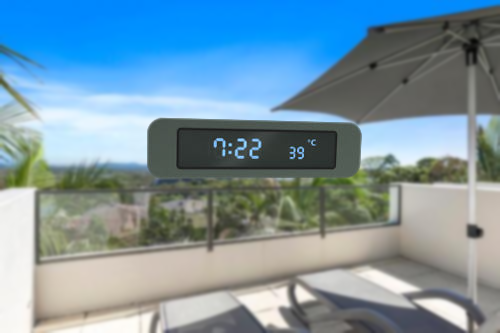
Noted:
7,22
